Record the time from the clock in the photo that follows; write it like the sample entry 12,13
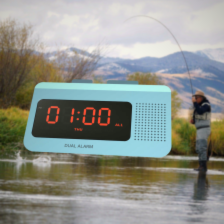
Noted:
1,00
